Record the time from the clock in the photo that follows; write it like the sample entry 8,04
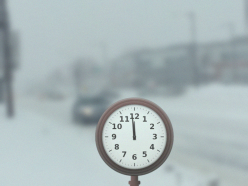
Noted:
11,59
